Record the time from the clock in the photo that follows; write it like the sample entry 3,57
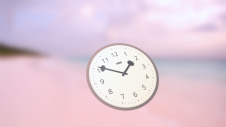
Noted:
1,51
